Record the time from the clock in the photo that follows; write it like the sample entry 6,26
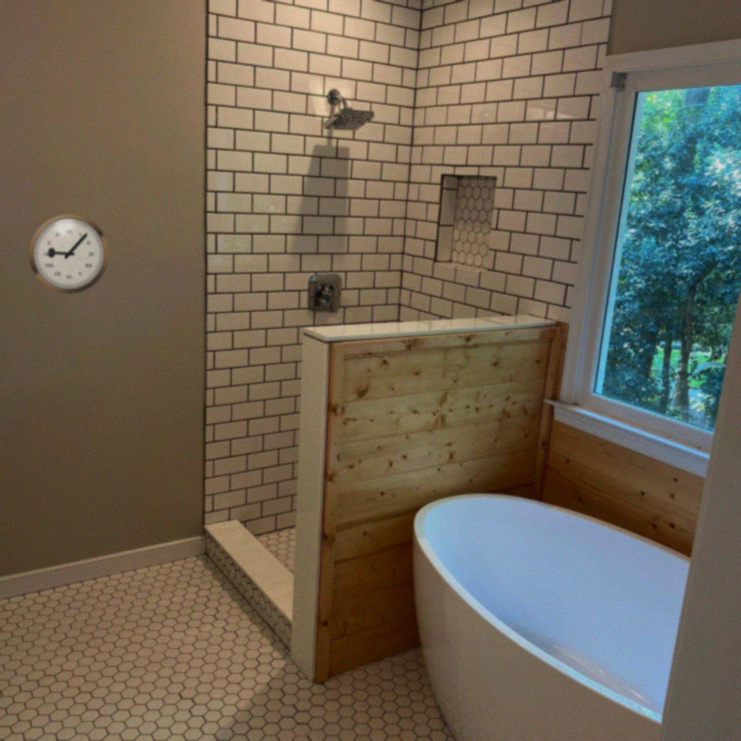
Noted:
9,07
